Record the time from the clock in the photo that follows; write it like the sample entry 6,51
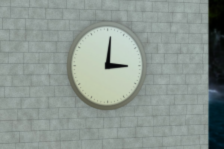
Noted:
3,01
